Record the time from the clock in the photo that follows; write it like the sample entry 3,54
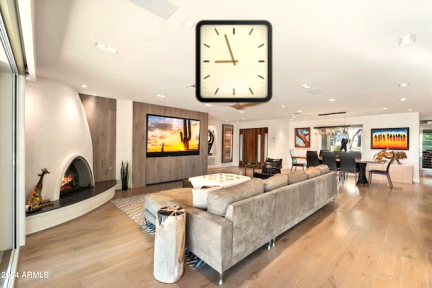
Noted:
8,57
